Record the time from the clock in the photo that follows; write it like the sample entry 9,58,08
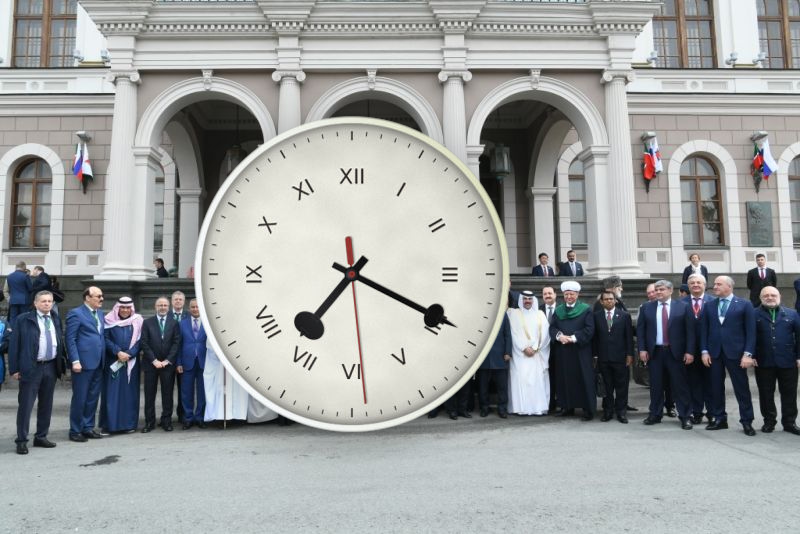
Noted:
7,19,29
